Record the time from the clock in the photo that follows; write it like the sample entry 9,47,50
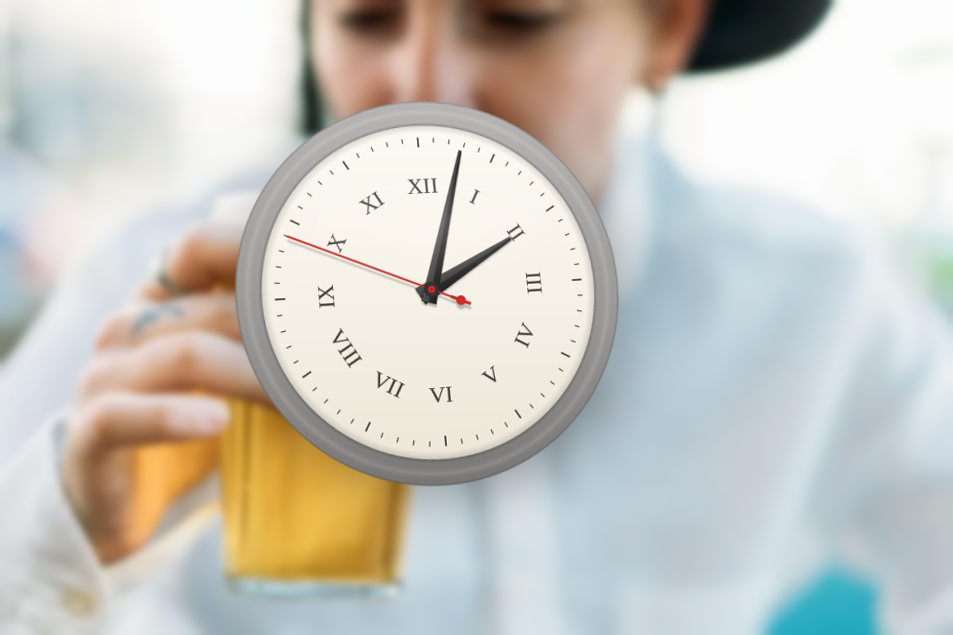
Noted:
2,02,49
